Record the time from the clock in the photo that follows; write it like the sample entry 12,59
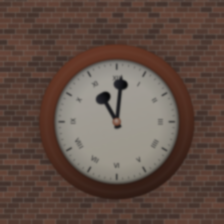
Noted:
11,01
